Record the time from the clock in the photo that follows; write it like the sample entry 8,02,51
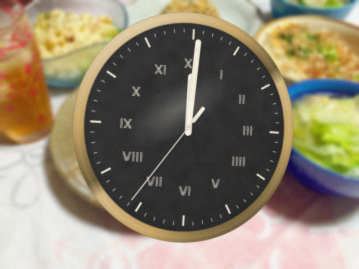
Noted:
12,00,36
